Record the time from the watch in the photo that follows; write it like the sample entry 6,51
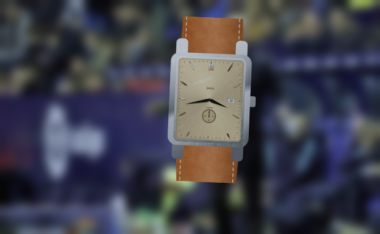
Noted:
3,43
